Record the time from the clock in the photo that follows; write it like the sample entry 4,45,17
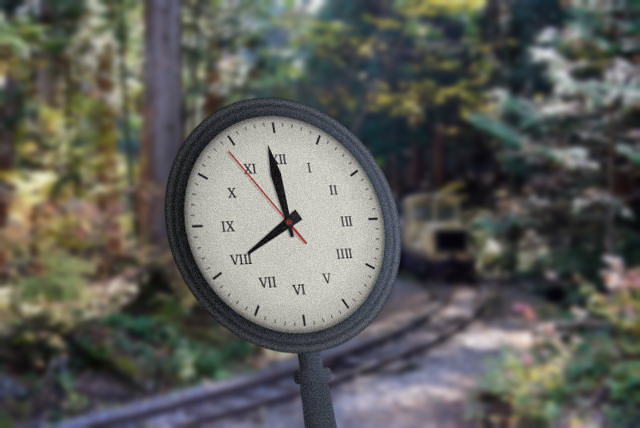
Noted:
7,58,54
